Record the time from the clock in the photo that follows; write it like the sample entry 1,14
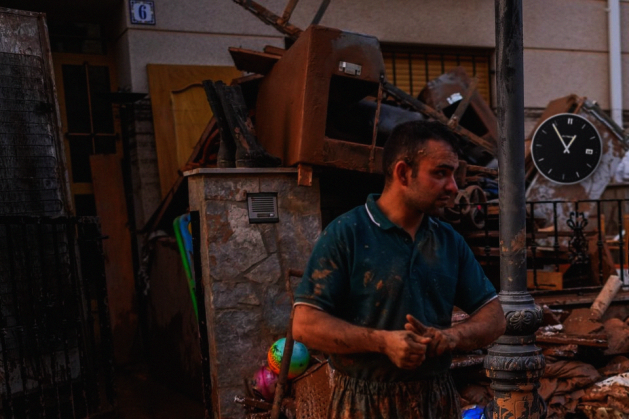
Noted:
12,54
